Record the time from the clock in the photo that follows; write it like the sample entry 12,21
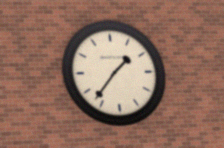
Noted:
1,37
